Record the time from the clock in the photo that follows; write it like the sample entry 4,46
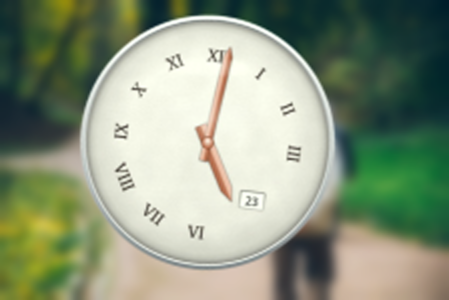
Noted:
5,01
